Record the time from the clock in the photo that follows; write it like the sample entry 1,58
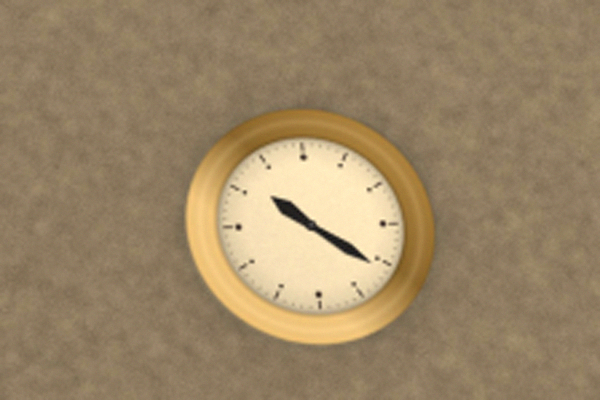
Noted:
10,21
